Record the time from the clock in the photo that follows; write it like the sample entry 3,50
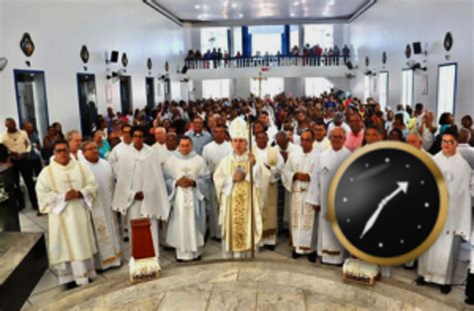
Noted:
1,35
